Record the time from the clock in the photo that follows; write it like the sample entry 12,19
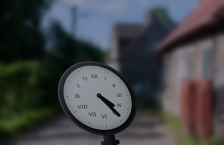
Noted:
4,24
